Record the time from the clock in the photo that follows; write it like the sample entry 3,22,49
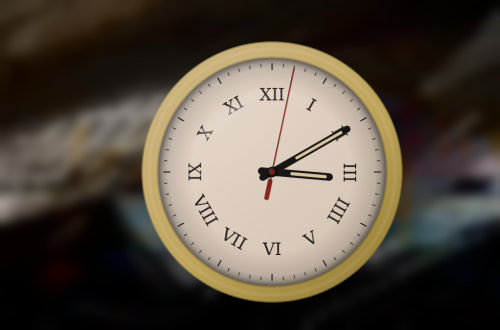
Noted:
3,10,02
